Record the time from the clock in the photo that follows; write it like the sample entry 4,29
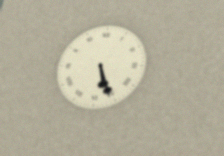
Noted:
5,26
